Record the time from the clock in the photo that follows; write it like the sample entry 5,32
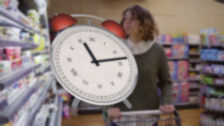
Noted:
11,13
